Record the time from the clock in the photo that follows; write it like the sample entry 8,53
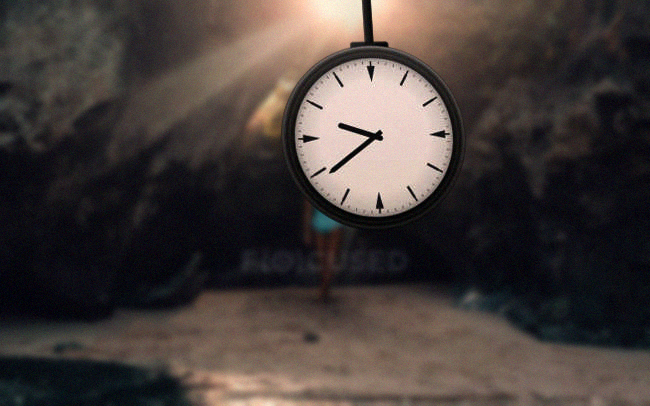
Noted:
9,39
